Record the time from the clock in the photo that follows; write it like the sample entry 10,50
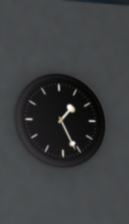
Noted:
1,26
